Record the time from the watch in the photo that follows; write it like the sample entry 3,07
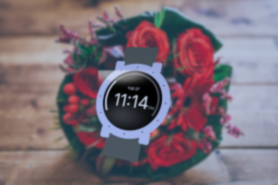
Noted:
11,14
